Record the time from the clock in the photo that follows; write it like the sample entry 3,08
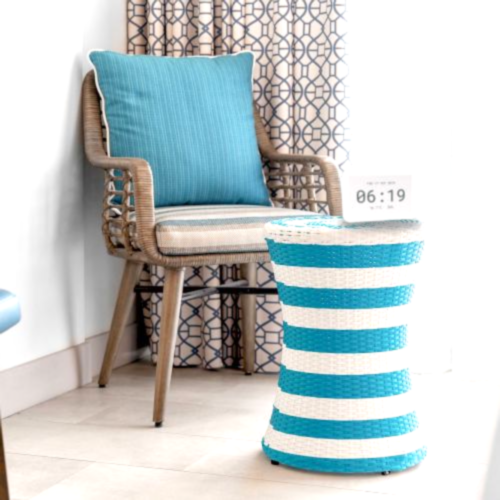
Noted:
6,19
